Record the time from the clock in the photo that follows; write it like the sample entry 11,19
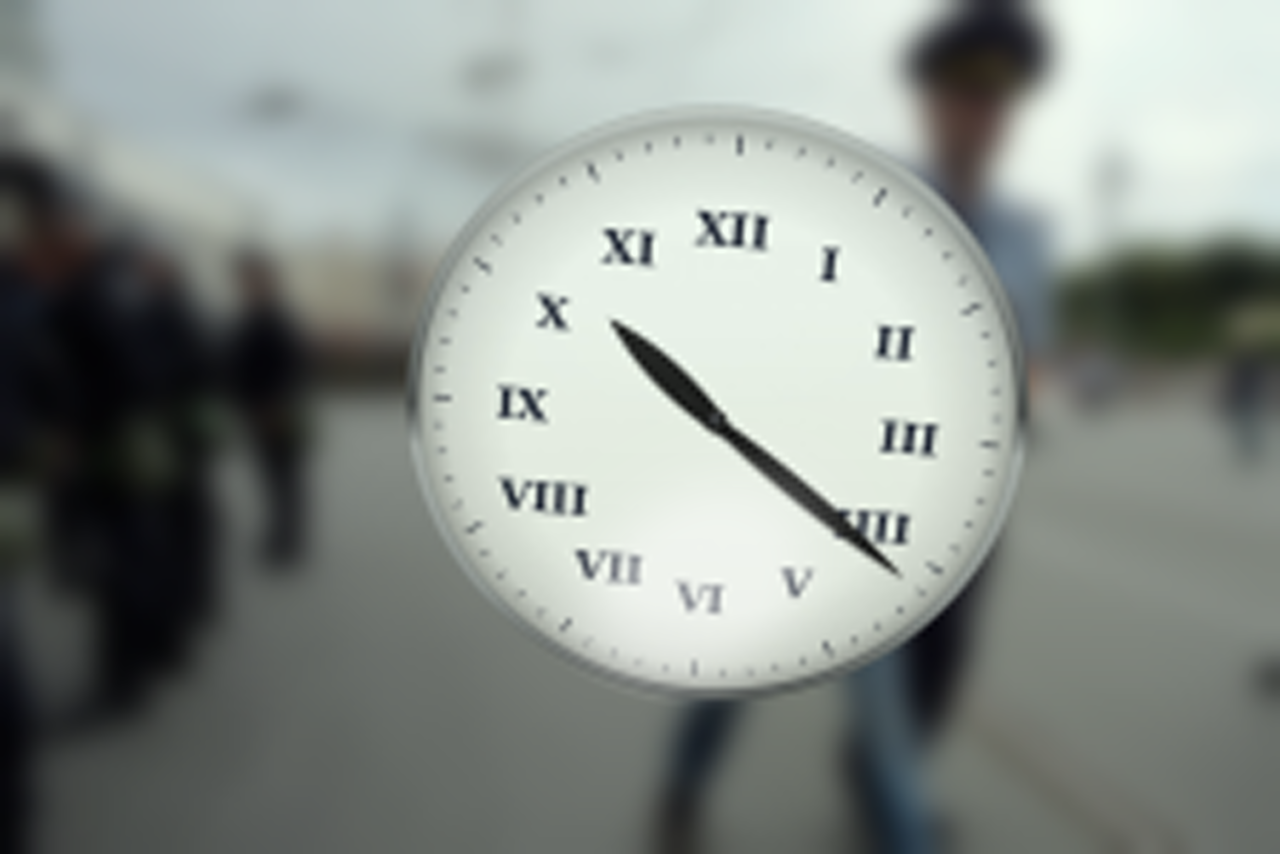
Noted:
10,21
